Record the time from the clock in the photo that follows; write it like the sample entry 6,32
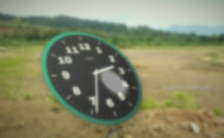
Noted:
2,34
